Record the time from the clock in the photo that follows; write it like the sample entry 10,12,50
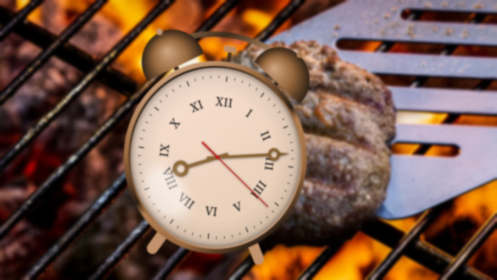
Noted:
8,13,21
